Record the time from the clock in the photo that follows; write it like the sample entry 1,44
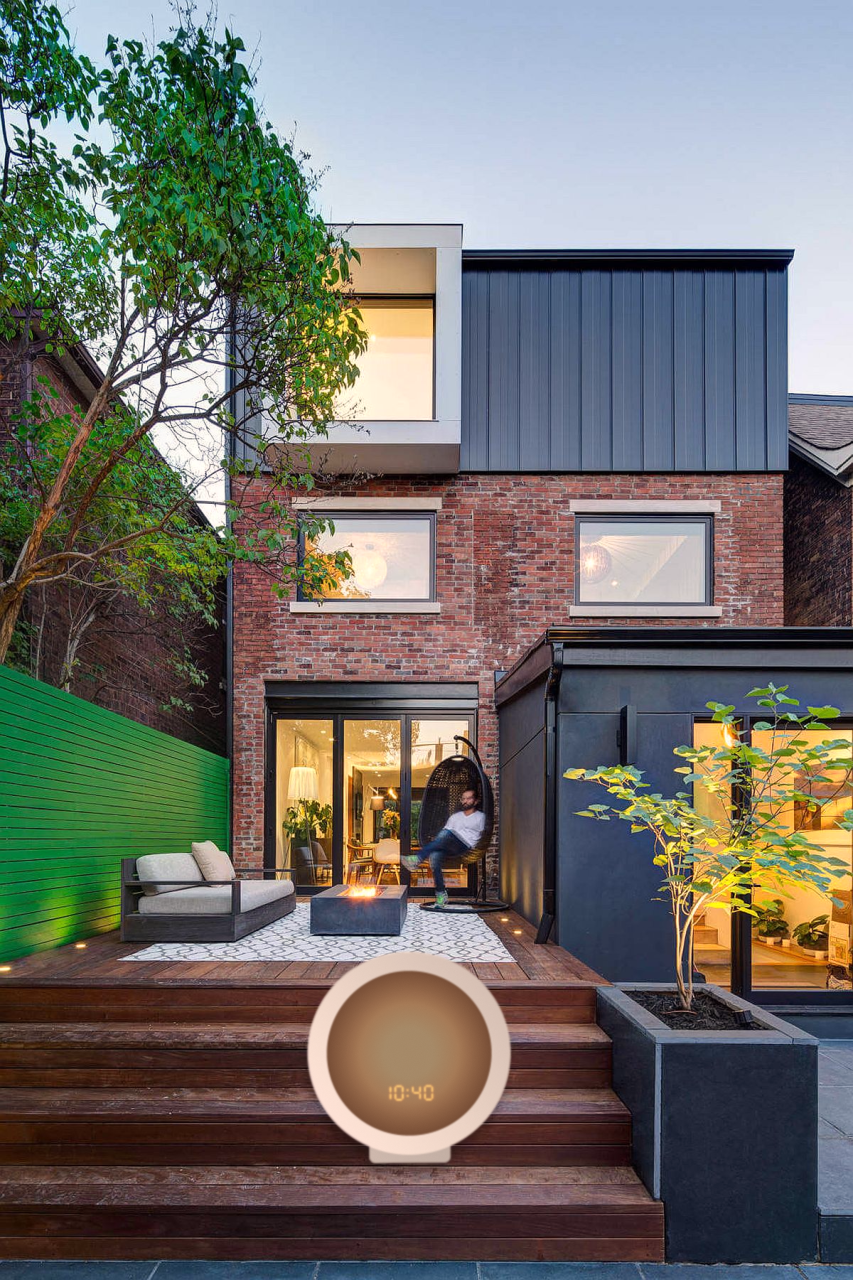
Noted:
10,40
